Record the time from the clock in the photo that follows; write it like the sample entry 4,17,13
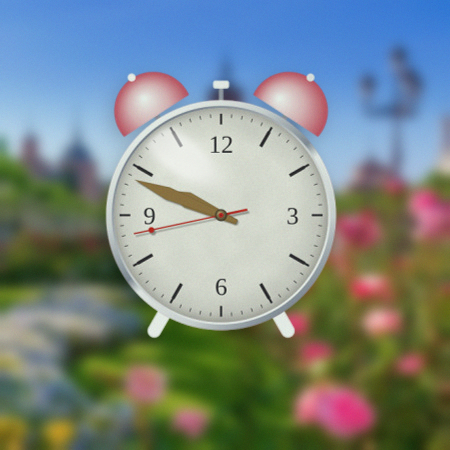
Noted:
9,48,43
